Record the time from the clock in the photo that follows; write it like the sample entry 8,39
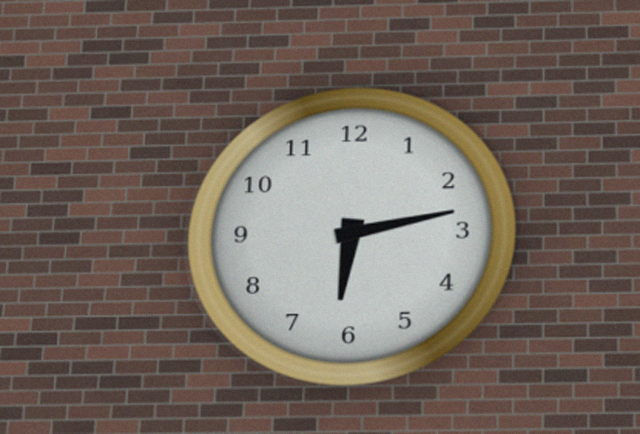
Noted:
6,13
